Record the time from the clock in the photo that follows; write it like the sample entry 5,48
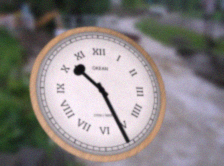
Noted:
10,26
